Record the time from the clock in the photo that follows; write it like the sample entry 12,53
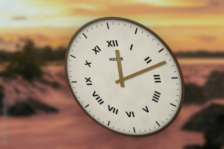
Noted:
12,12
